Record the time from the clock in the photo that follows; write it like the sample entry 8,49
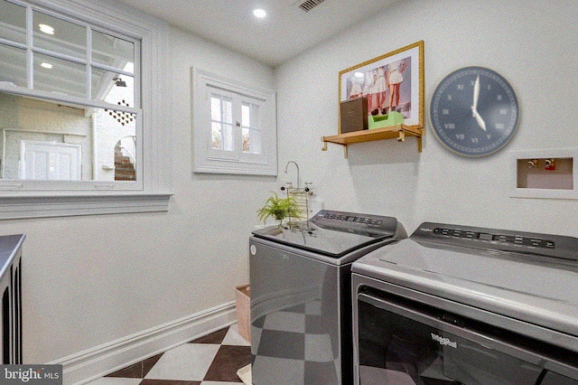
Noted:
5,01
